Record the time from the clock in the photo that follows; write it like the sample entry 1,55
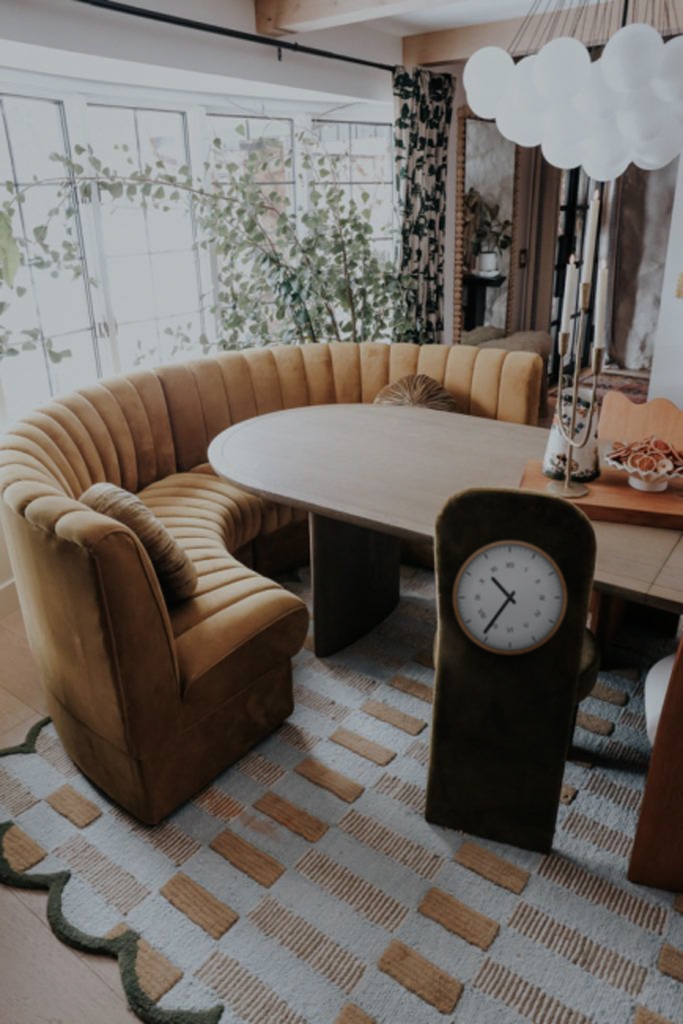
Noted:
10,36
